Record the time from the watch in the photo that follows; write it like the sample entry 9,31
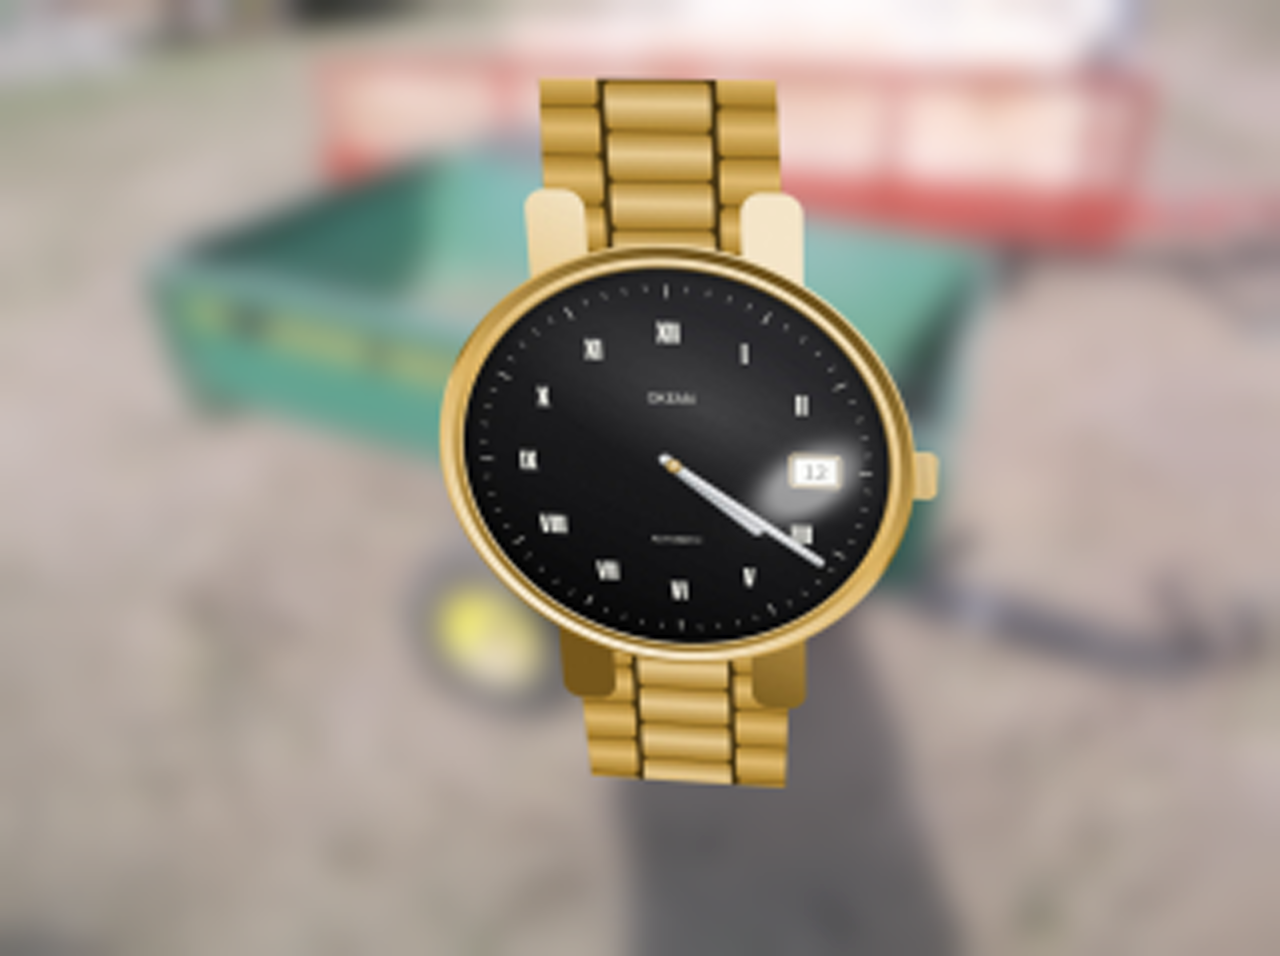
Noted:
4,21
